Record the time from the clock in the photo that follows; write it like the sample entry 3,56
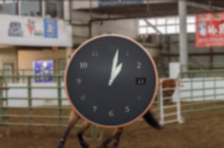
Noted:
1,02
